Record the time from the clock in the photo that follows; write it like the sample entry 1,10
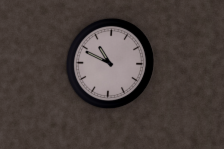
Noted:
10,49
